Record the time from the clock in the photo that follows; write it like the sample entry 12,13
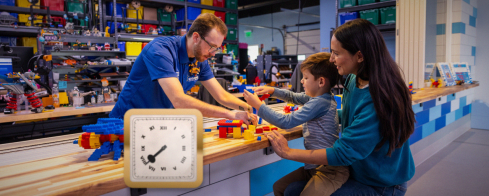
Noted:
7,38
